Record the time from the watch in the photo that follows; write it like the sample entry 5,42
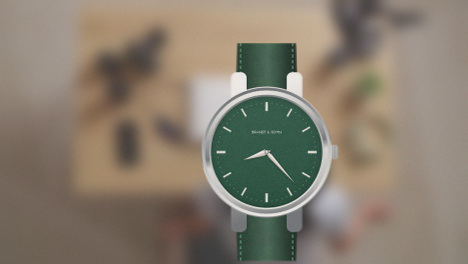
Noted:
8,23
